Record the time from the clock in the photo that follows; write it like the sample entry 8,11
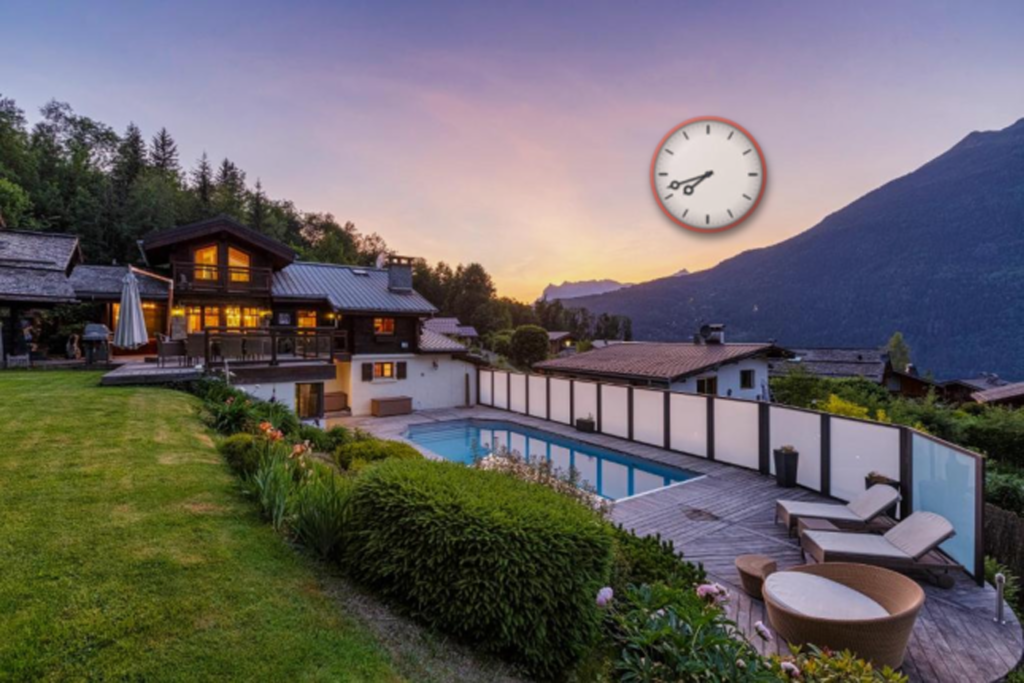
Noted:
7,42
